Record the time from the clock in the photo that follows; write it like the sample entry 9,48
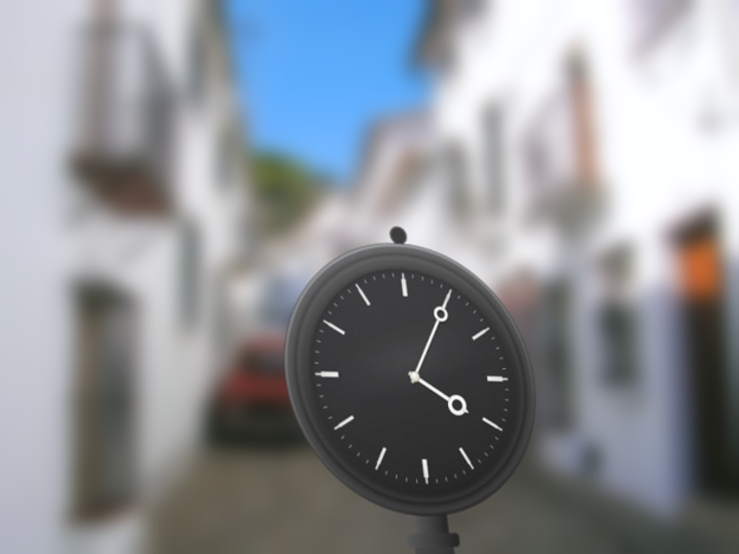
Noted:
4,05
